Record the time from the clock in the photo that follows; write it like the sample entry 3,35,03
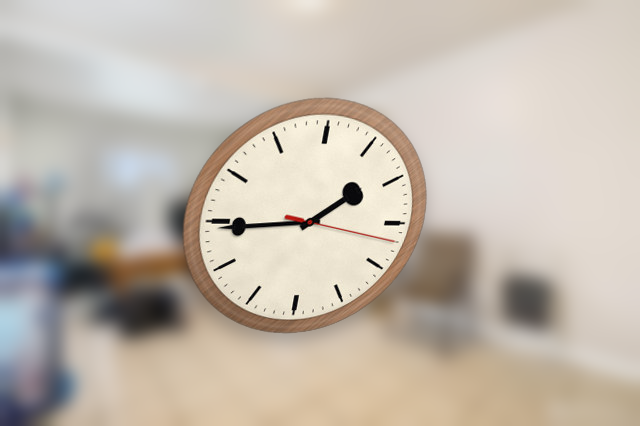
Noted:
1,44,17
